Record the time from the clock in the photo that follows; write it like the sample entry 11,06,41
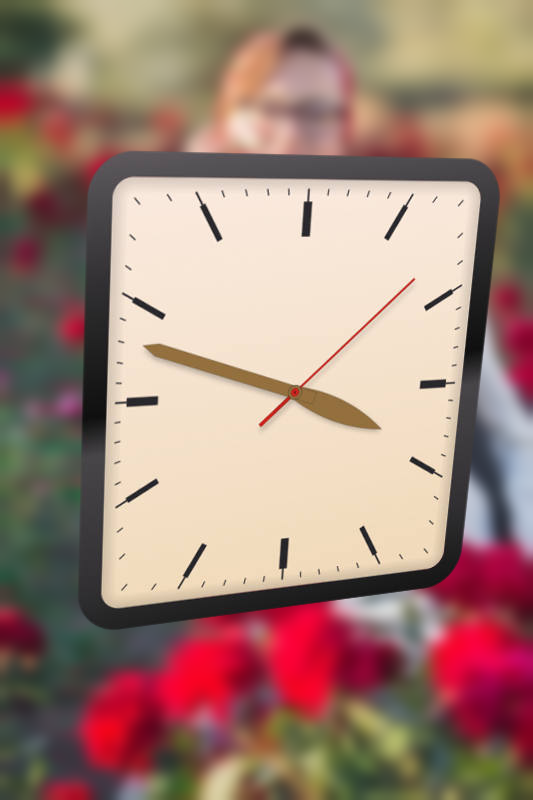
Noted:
3,48,08
